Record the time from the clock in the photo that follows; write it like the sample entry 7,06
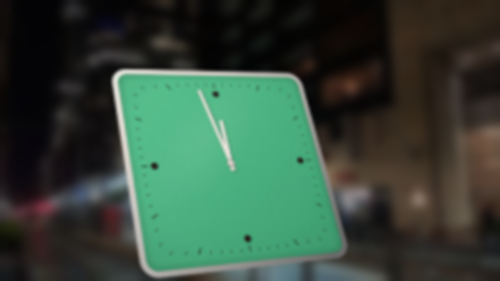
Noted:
11,58
